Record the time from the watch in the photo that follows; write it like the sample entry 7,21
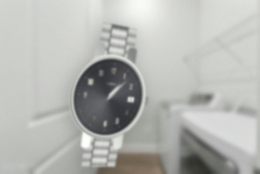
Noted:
1,07
